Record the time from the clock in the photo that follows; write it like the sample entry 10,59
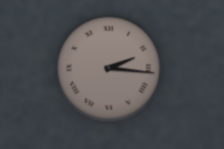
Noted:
2,16
